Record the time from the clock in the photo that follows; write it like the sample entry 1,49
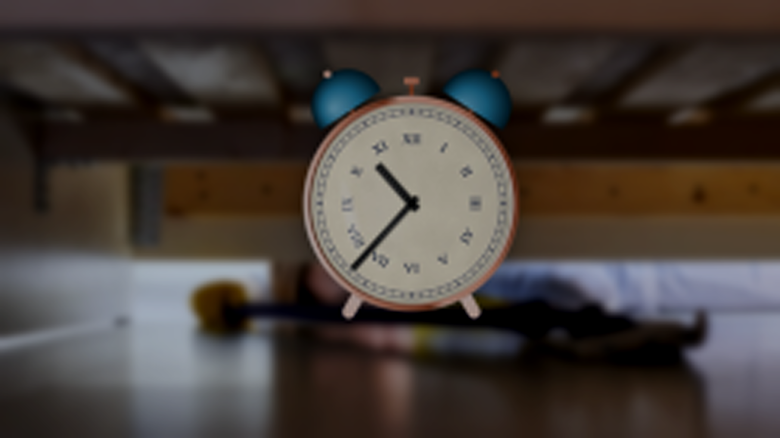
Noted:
10,37
